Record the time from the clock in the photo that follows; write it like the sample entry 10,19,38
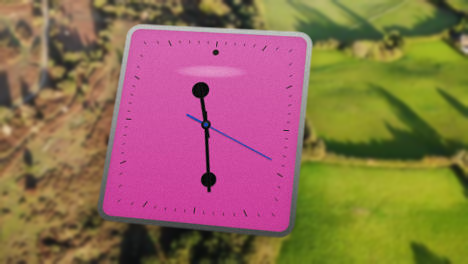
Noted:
11,28,19
